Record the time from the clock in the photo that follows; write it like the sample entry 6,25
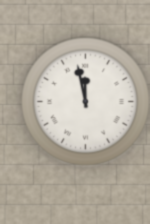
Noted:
11,58
